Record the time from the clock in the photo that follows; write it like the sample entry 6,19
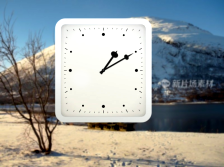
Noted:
1,10
